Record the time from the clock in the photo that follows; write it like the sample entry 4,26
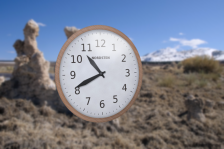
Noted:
10,41
